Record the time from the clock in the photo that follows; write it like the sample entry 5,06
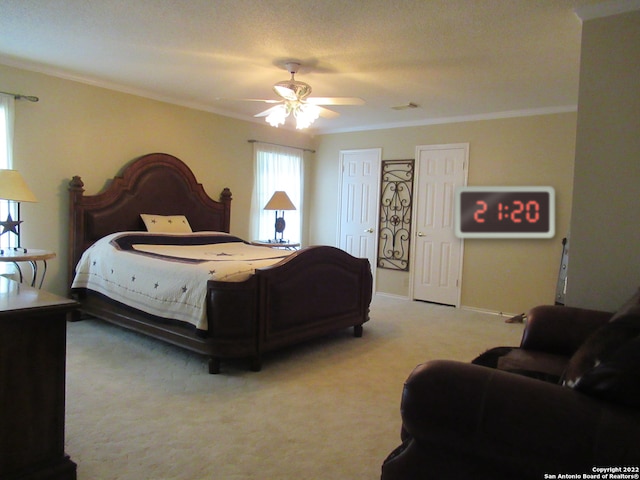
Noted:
21,20
